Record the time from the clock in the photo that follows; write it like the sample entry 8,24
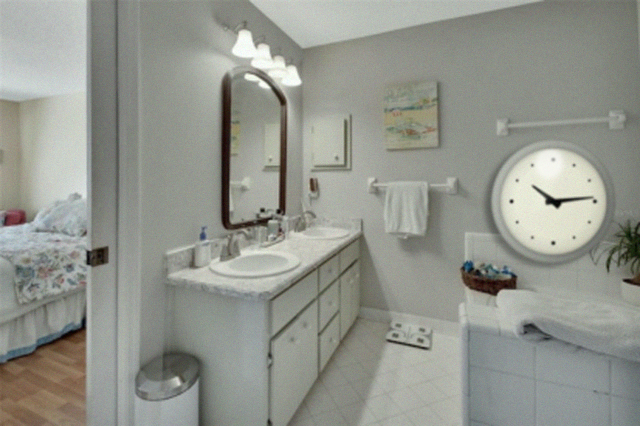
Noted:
10,14
